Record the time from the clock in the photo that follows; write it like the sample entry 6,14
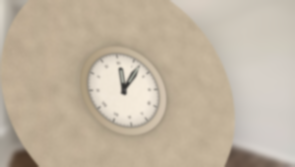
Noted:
12,07
